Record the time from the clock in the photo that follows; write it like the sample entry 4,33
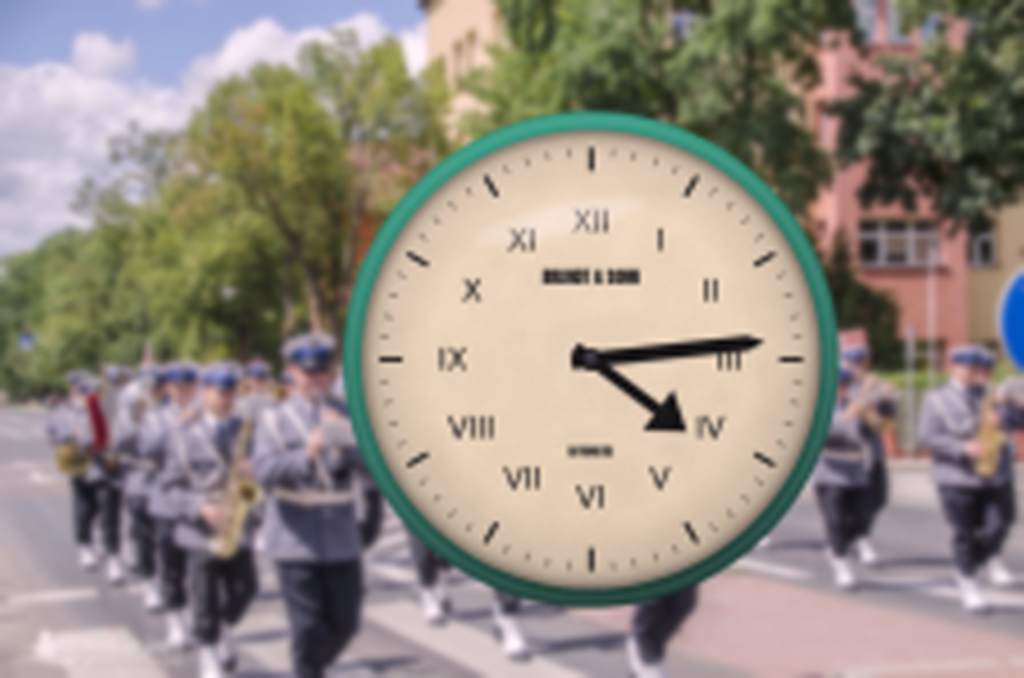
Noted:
4,14
